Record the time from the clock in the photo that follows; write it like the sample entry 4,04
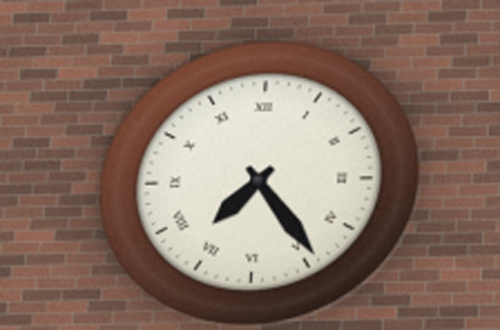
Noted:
7,24
